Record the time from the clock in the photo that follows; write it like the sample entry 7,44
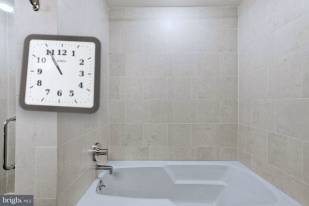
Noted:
10,55
